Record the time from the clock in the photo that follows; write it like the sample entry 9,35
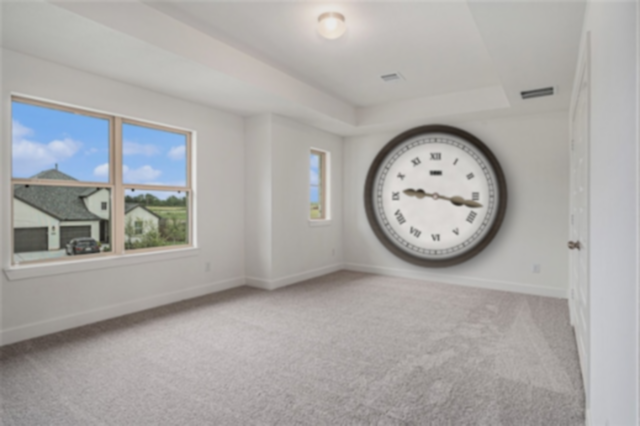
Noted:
9,17
